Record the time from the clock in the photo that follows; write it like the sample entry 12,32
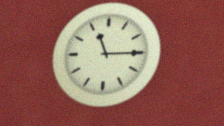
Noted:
11,15
